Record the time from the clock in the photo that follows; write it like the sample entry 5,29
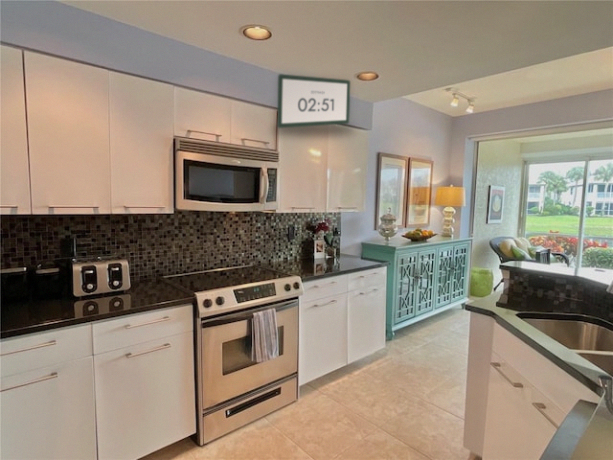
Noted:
2,51
